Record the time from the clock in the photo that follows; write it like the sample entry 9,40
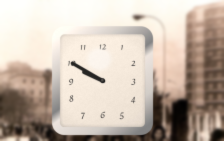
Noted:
9,50
